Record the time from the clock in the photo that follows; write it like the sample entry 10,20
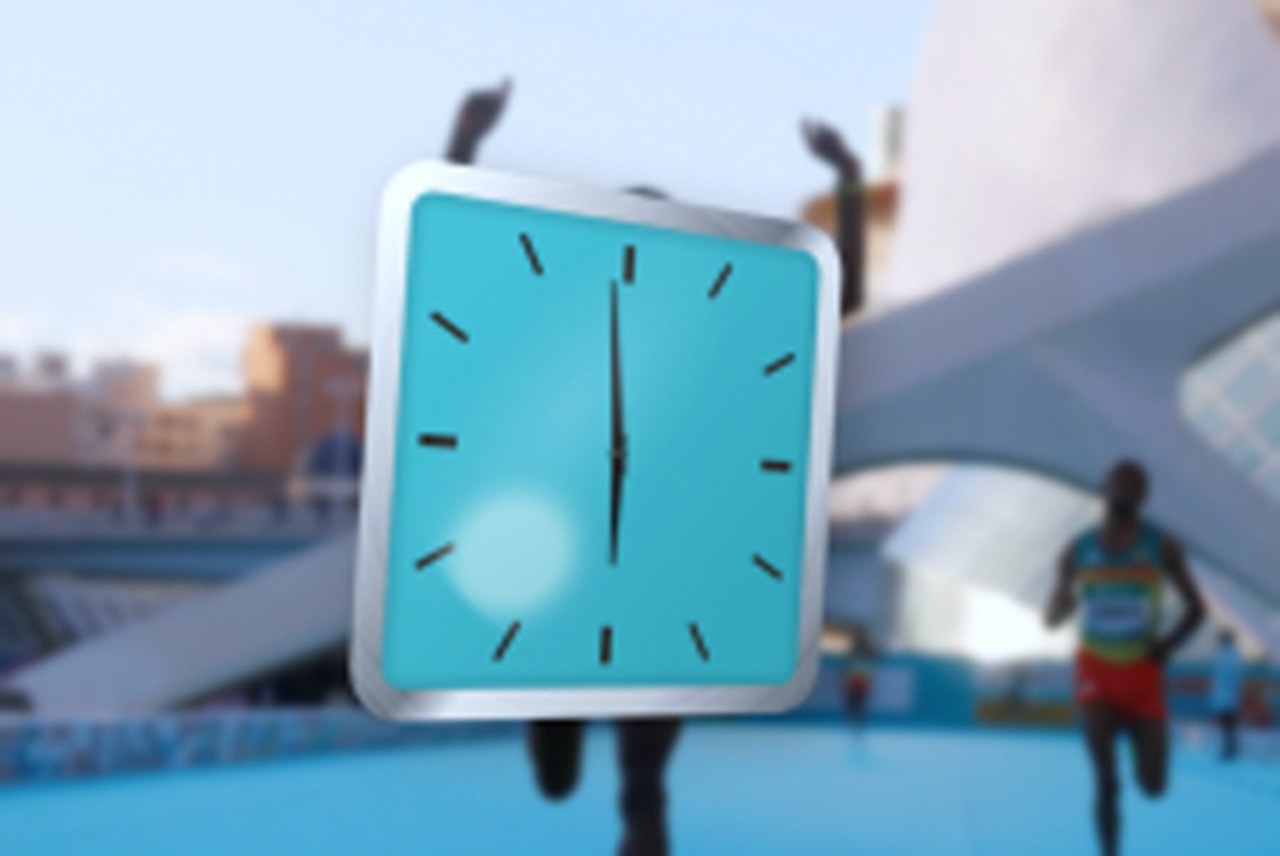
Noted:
5,59
